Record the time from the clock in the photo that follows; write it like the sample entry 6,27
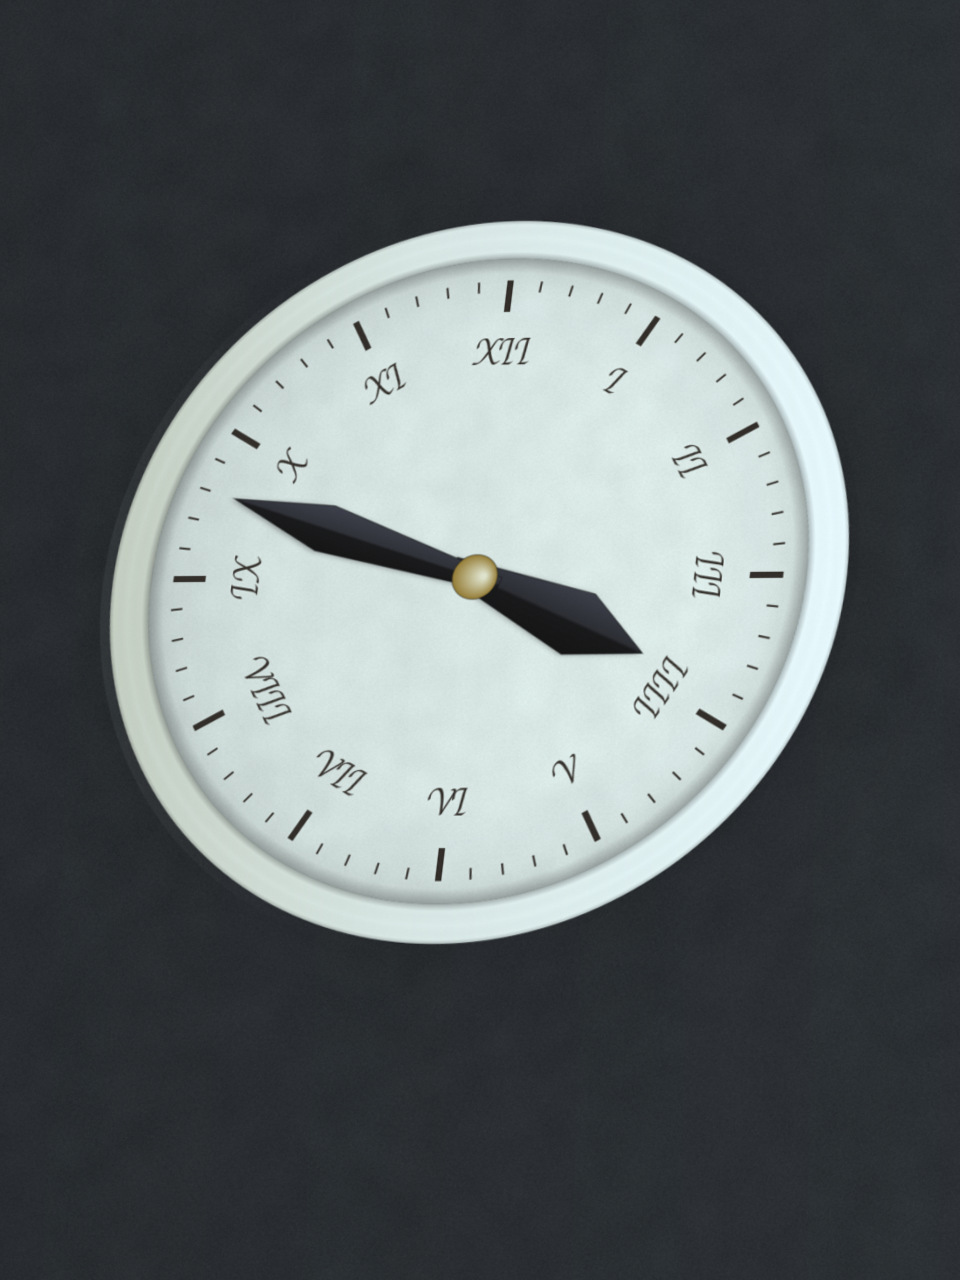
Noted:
3,48
